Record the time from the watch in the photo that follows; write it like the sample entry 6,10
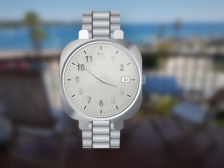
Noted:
3,51
